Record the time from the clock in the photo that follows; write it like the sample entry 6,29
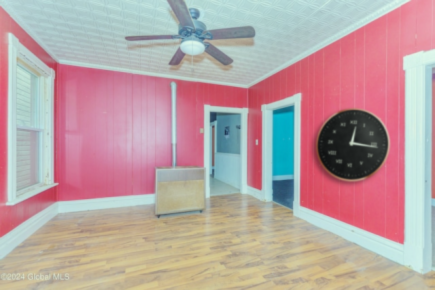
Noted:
12,16
